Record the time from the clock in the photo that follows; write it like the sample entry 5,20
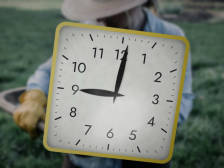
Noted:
9,01
